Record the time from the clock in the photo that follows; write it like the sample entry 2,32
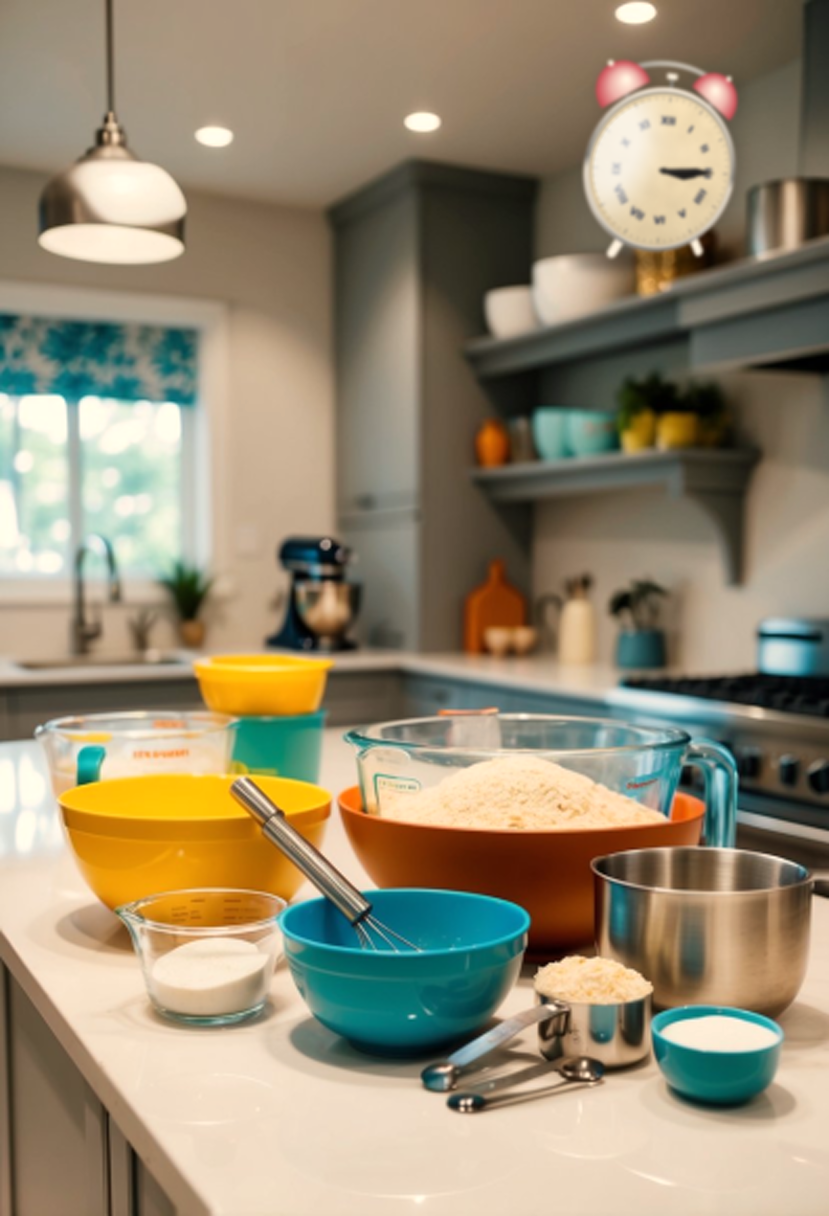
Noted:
3,15
